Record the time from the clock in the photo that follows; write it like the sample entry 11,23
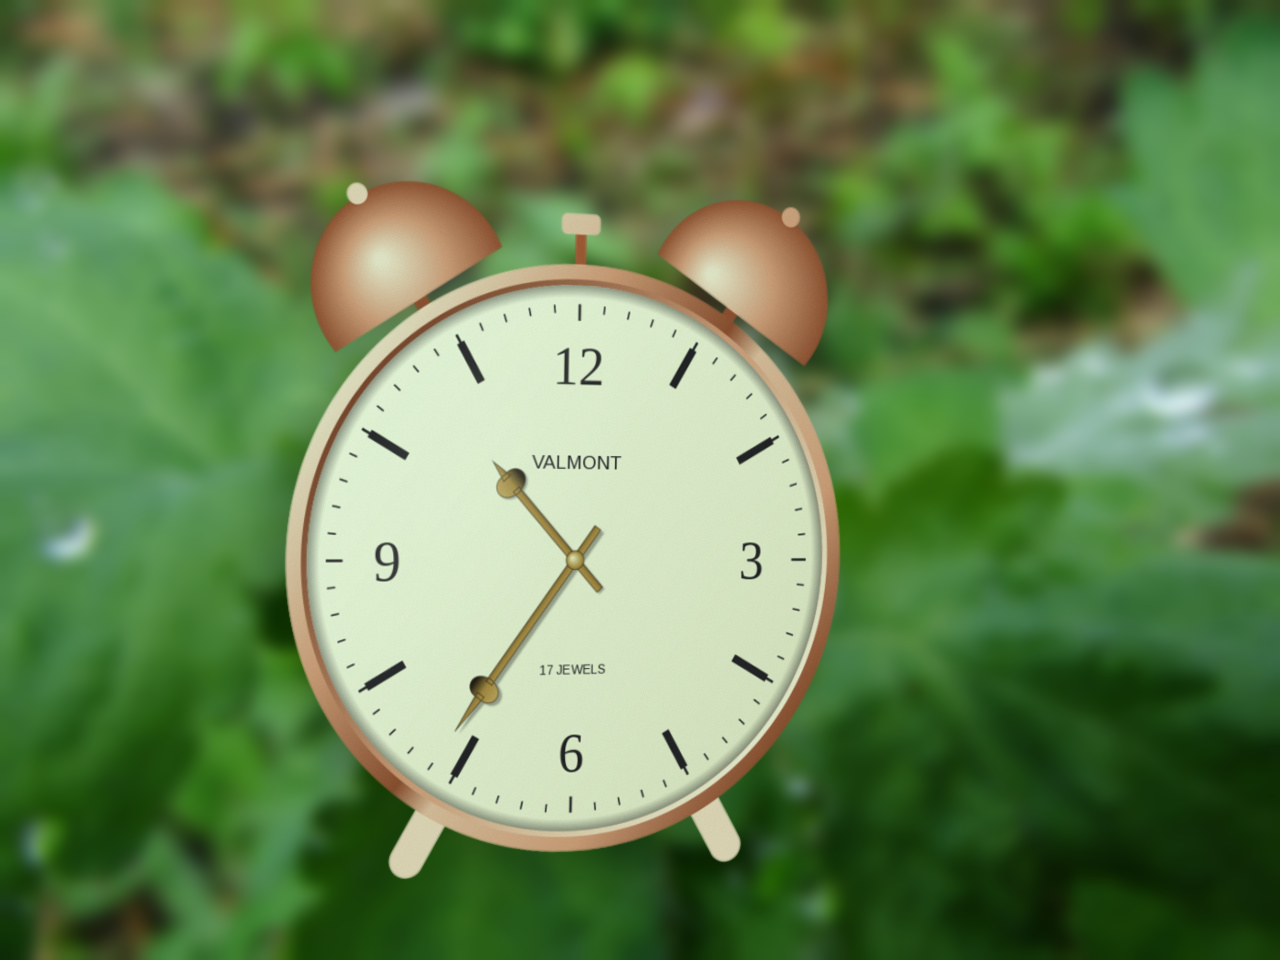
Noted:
10,36
